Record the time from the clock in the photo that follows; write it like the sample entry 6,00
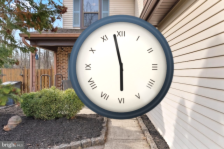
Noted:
5,58
